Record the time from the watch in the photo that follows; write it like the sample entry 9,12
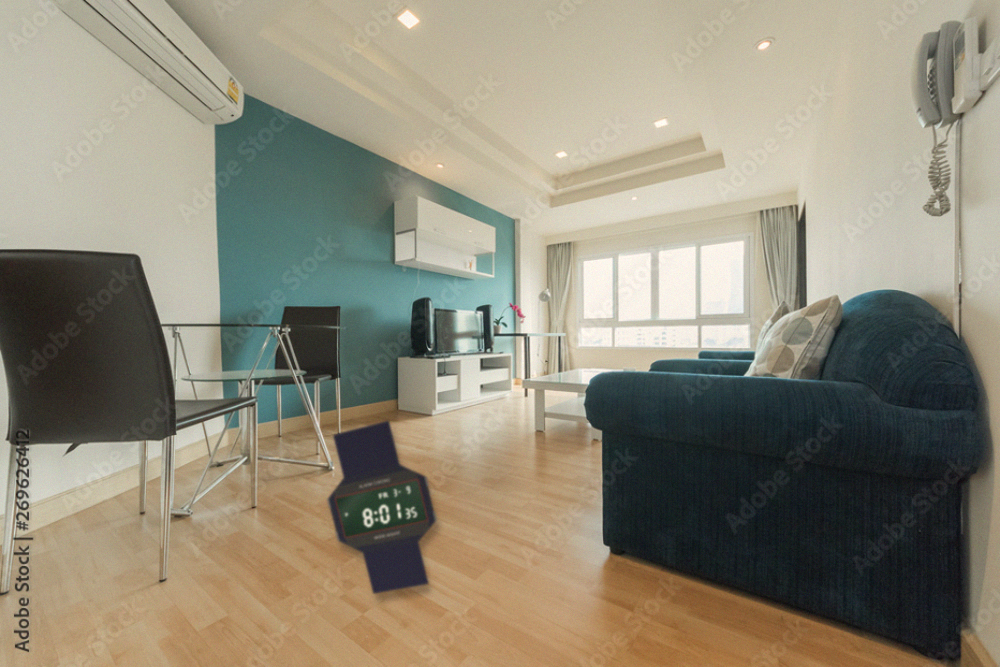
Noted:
8,01
